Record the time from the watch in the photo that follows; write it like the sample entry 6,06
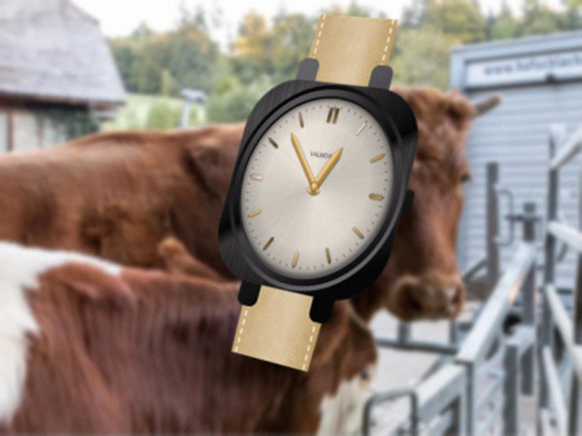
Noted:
12,53
